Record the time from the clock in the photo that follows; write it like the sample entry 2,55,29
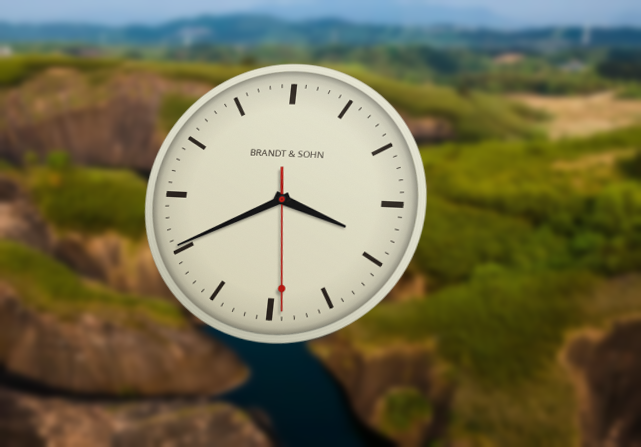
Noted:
3,40,29
